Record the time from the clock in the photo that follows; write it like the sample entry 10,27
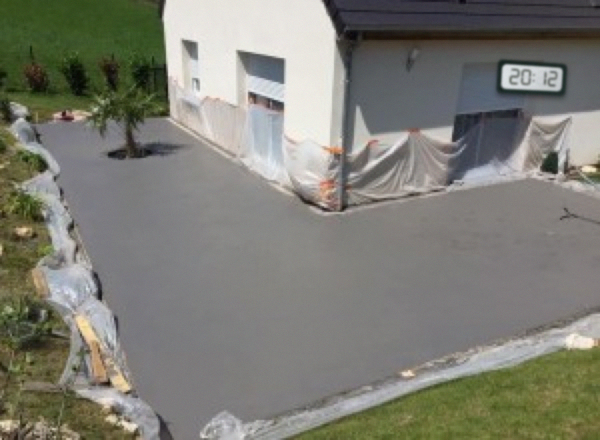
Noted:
20,12
